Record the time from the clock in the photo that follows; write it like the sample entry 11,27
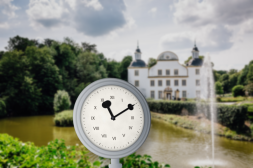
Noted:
11,10
